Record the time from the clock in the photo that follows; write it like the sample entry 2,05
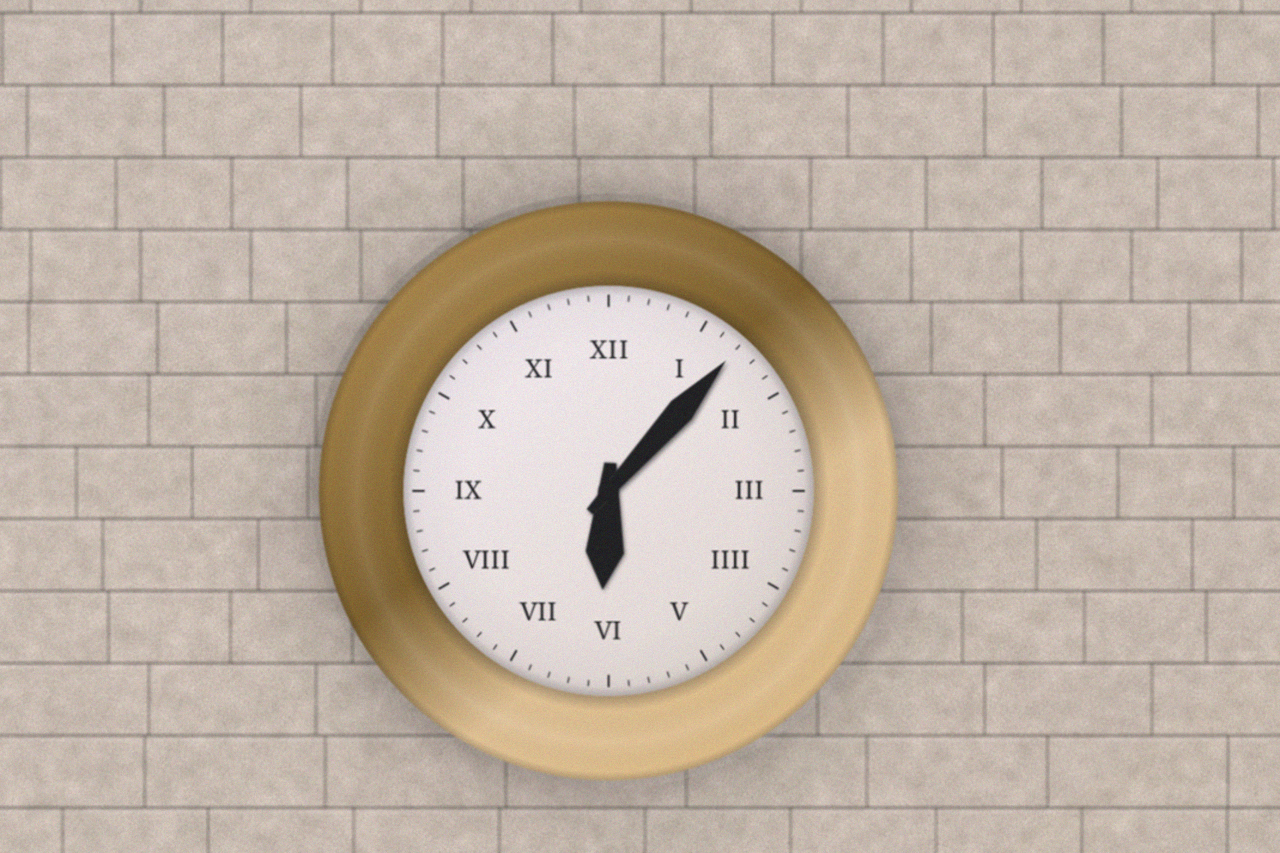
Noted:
6,07
